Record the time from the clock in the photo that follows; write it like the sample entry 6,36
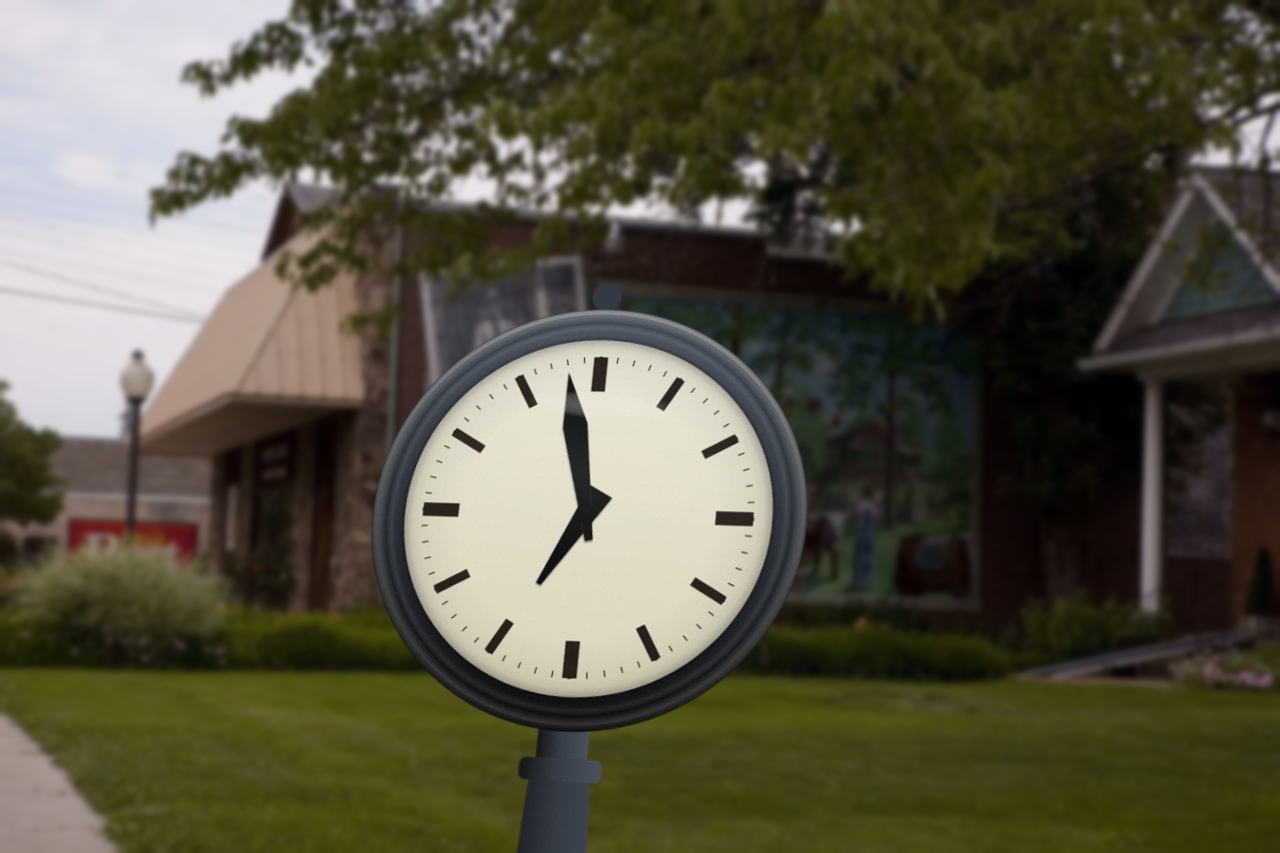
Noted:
6,58
